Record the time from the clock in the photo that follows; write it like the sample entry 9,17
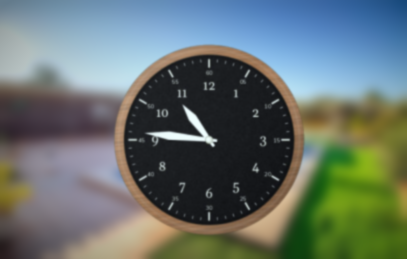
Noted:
10,46
